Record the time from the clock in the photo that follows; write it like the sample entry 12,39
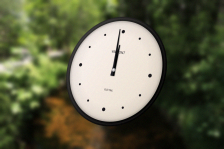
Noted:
11,59
